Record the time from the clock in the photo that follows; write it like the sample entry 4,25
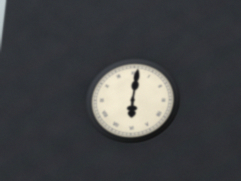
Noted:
6,01
